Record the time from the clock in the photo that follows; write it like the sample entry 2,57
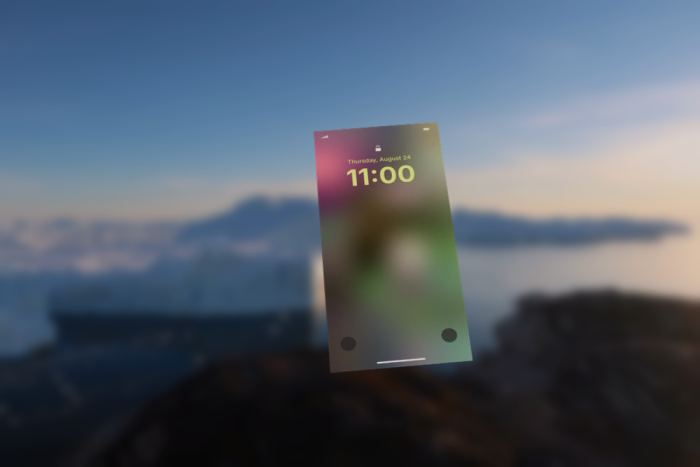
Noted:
11,00
